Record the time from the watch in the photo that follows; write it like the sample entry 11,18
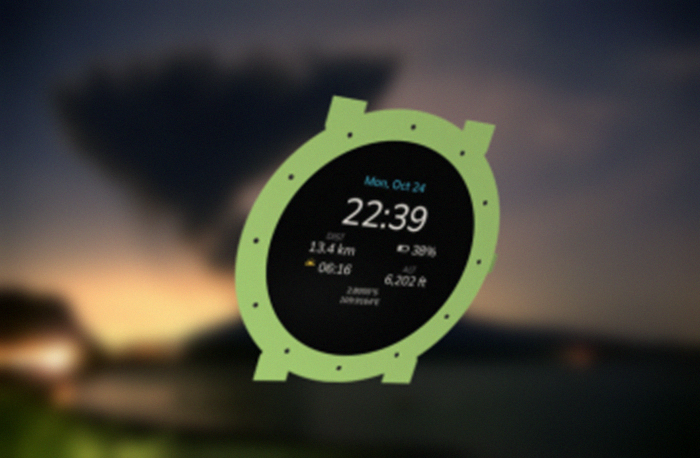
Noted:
22,39
